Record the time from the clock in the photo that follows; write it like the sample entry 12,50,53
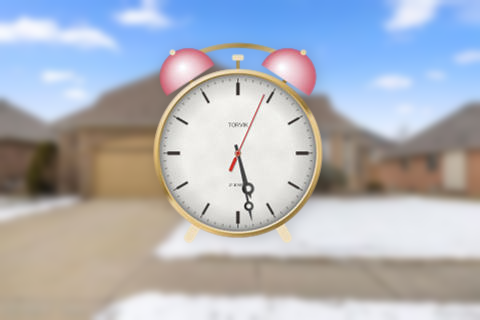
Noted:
5,28,04
